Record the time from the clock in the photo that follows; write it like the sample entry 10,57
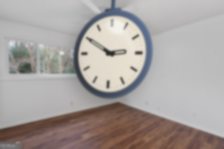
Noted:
2,50
